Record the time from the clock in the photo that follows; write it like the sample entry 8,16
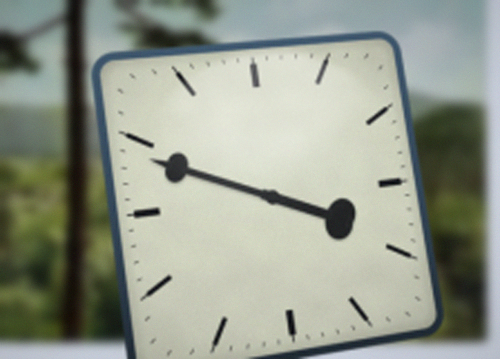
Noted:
3,49
